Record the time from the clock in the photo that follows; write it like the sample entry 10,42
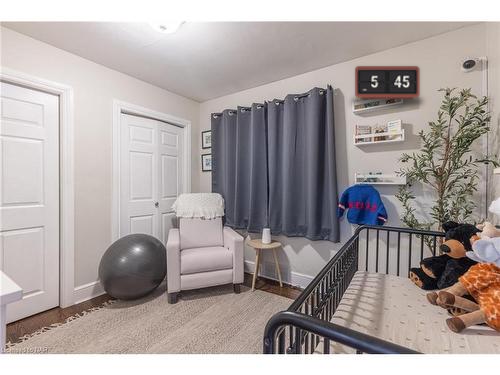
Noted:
5,45
